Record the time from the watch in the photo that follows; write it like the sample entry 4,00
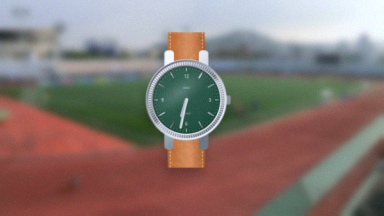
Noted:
6,32
